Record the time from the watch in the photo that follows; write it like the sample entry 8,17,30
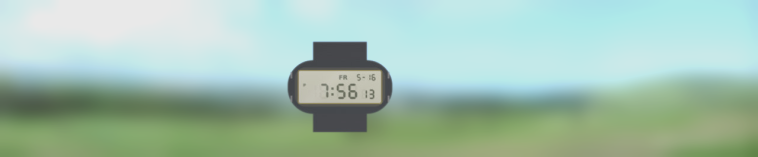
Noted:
7,56,13
